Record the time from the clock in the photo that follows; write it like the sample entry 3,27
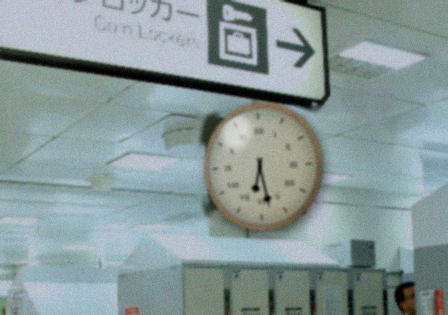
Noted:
6,28
